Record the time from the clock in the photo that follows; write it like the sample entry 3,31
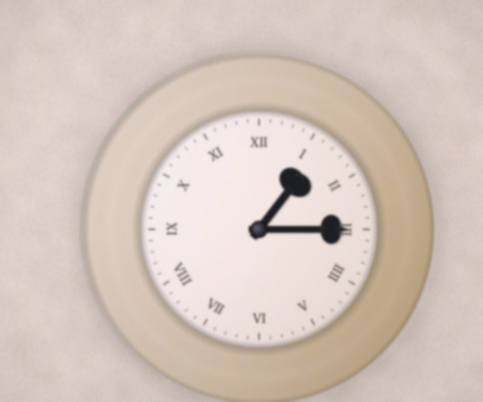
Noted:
1,15
